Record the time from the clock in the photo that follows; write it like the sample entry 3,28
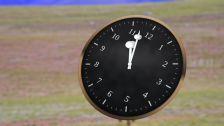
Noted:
10,57
